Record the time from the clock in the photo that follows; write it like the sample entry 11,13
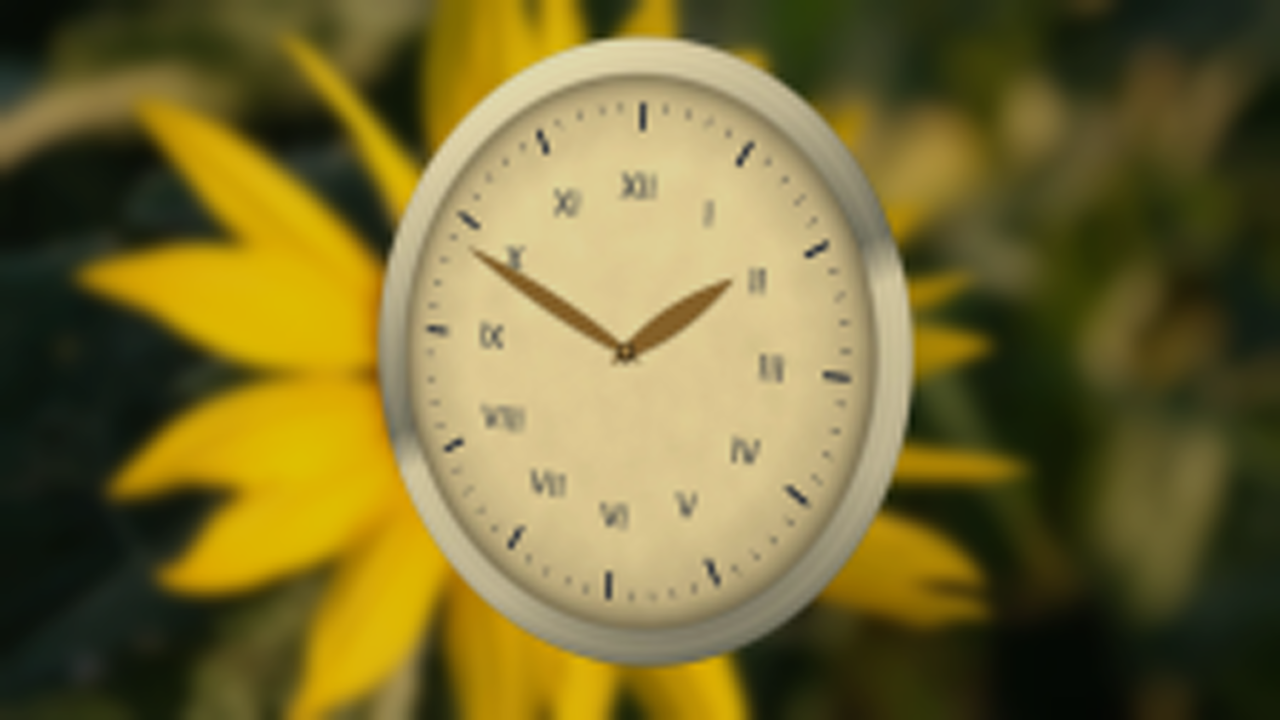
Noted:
1,49
